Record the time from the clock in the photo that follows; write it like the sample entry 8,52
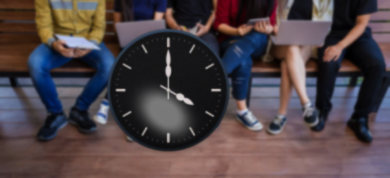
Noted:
4,00
